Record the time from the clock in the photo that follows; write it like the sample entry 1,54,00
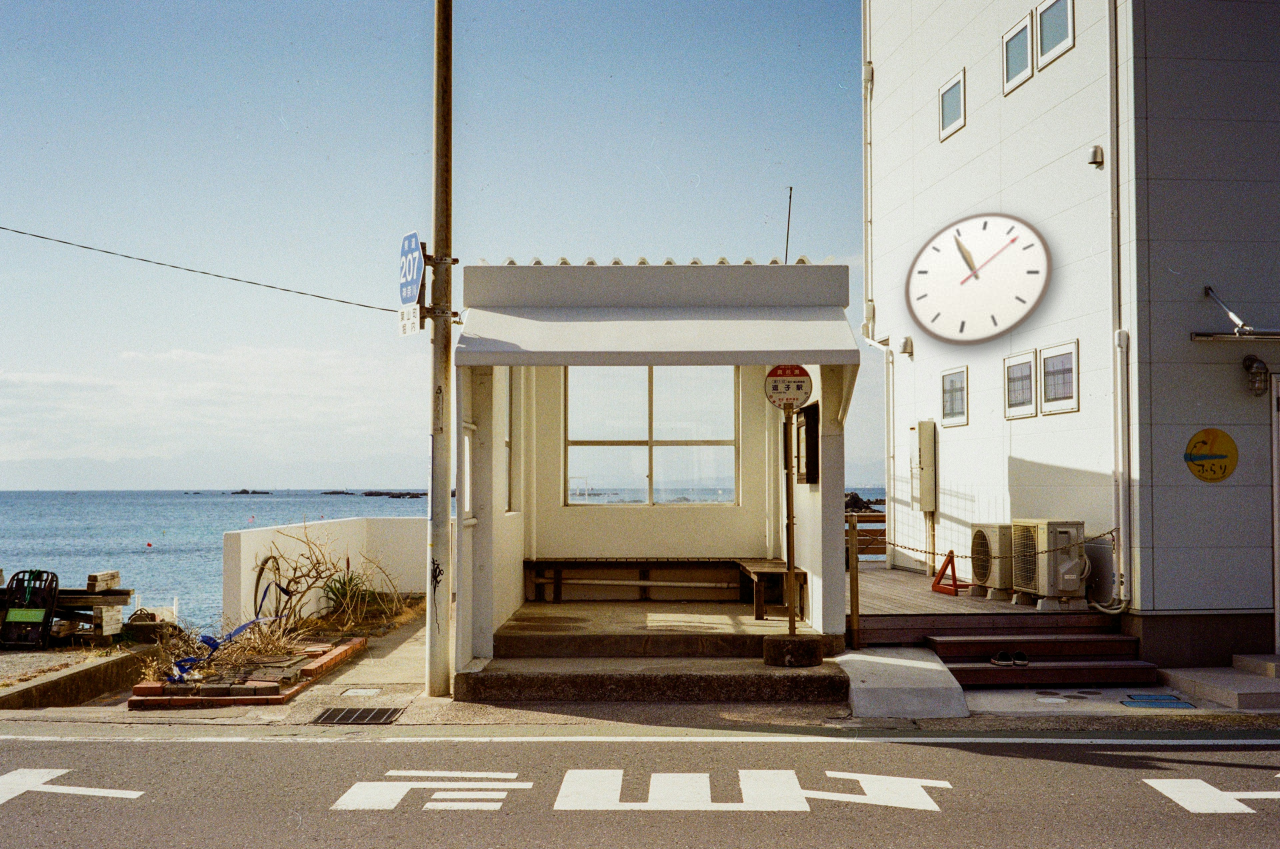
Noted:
10,54,07
